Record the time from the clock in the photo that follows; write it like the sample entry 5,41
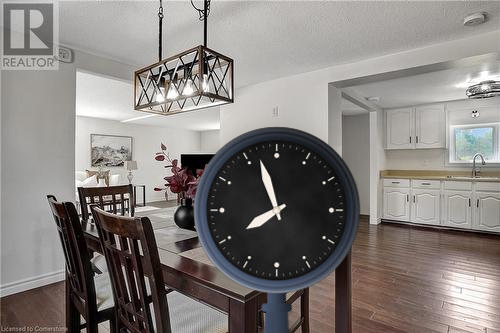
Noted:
7,57
